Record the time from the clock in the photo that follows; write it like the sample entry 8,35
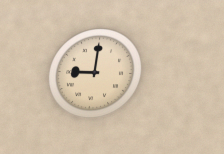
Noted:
9,00
